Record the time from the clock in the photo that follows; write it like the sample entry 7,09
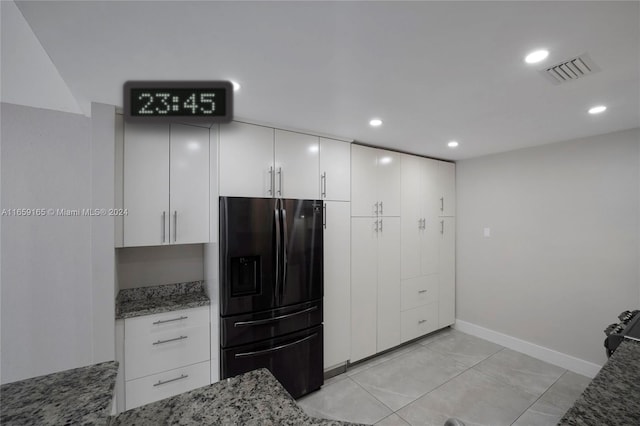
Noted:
23,45
